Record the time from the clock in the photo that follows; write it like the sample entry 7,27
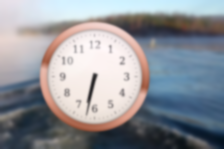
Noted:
6,32
